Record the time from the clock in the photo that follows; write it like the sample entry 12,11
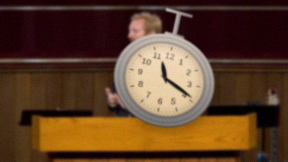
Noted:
11,19
